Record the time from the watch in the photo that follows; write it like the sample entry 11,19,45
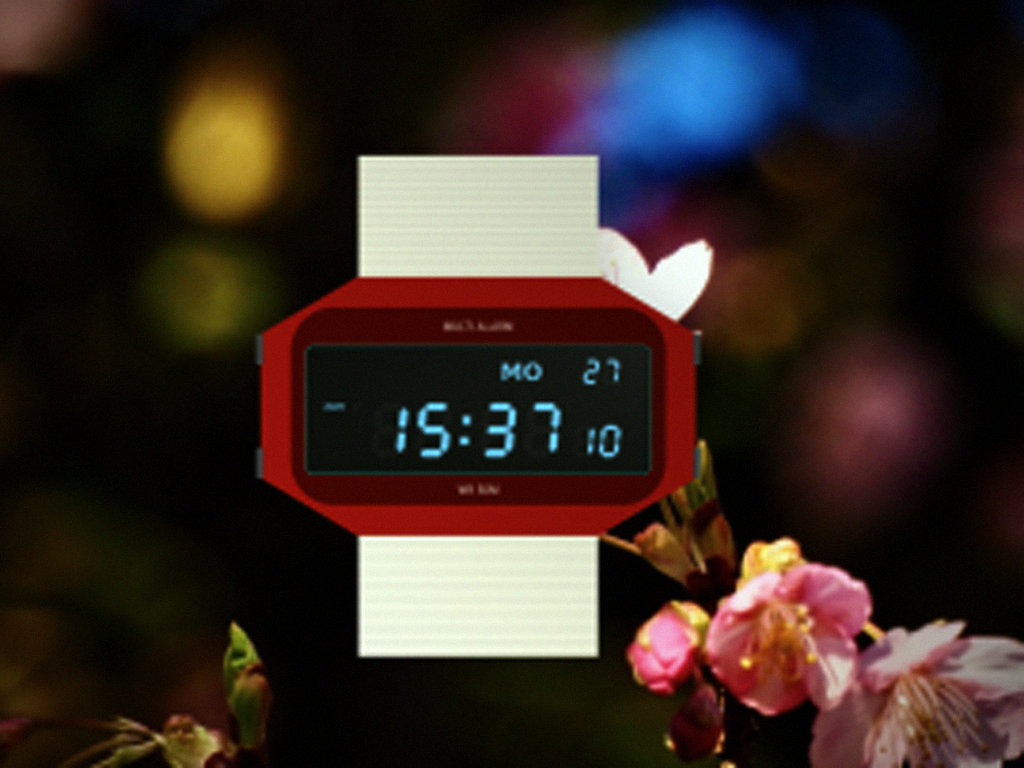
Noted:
15,37,10
